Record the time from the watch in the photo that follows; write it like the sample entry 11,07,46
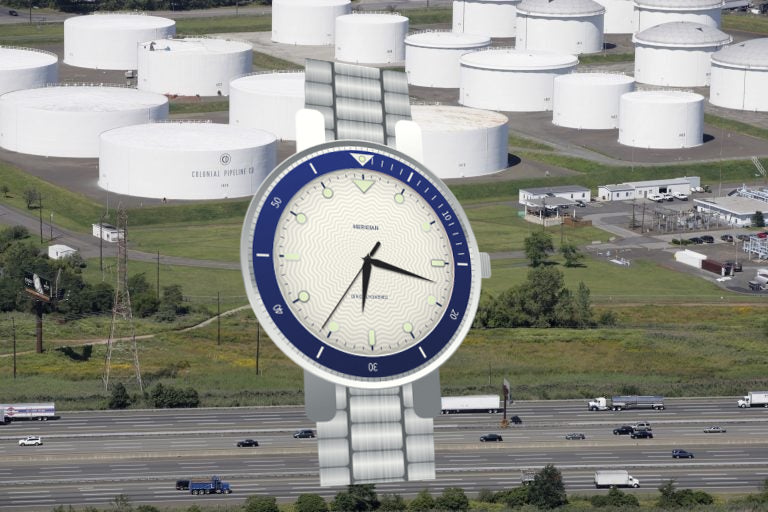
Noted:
6,17,36
